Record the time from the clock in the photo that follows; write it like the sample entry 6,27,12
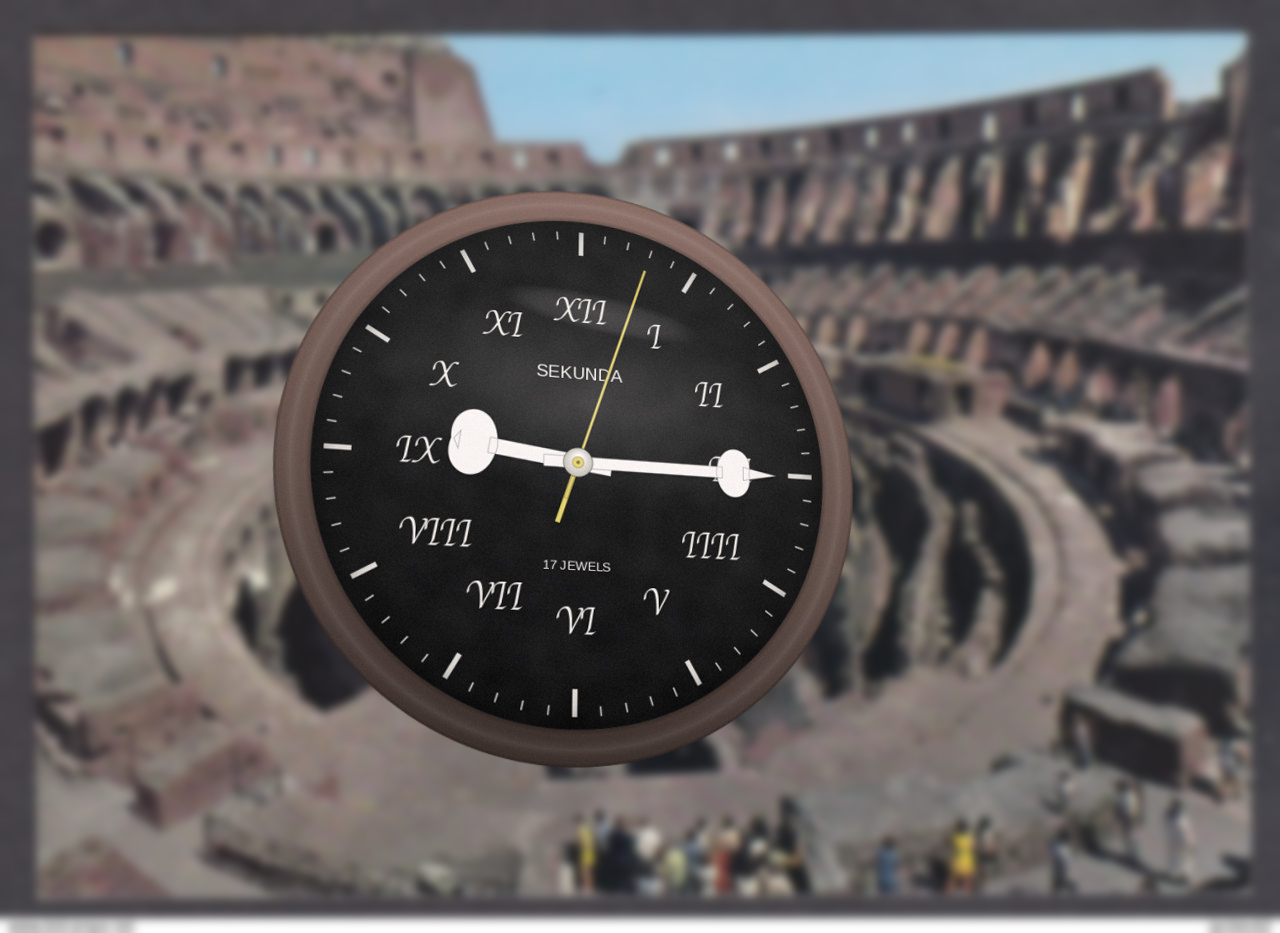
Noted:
9,15,03
